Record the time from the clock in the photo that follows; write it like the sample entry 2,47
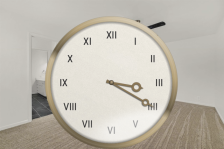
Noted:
3,20
